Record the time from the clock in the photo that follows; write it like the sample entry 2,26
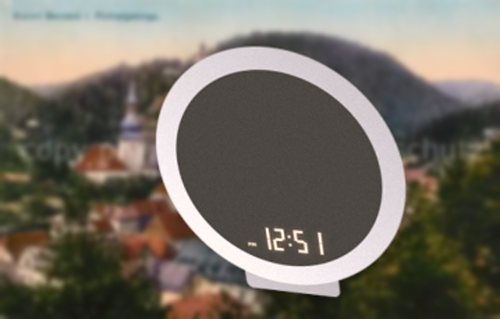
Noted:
12,51
